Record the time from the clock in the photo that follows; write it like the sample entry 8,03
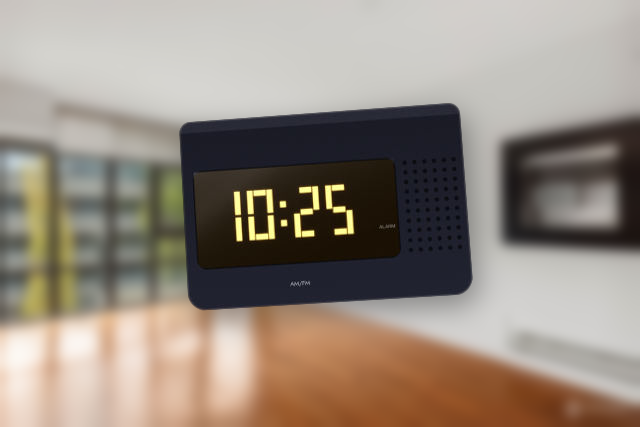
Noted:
10,25
